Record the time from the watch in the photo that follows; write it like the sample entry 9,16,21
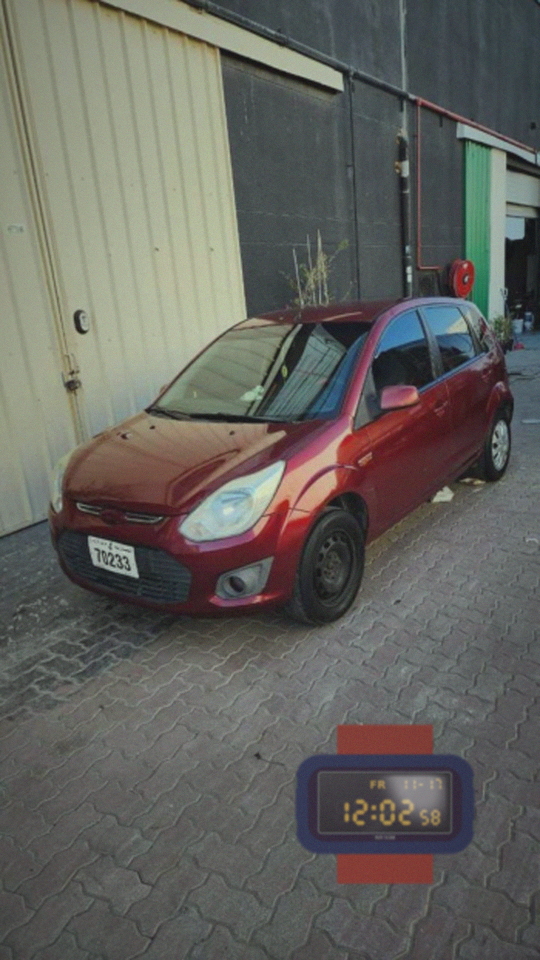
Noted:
12,02,58
